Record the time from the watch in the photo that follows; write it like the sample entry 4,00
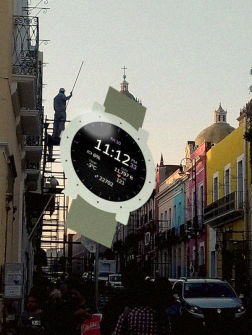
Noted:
11,12
